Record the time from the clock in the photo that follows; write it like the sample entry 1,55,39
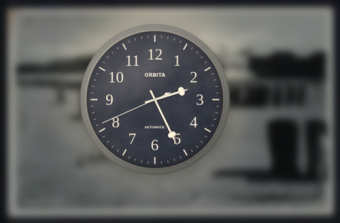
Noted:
2,25,41
